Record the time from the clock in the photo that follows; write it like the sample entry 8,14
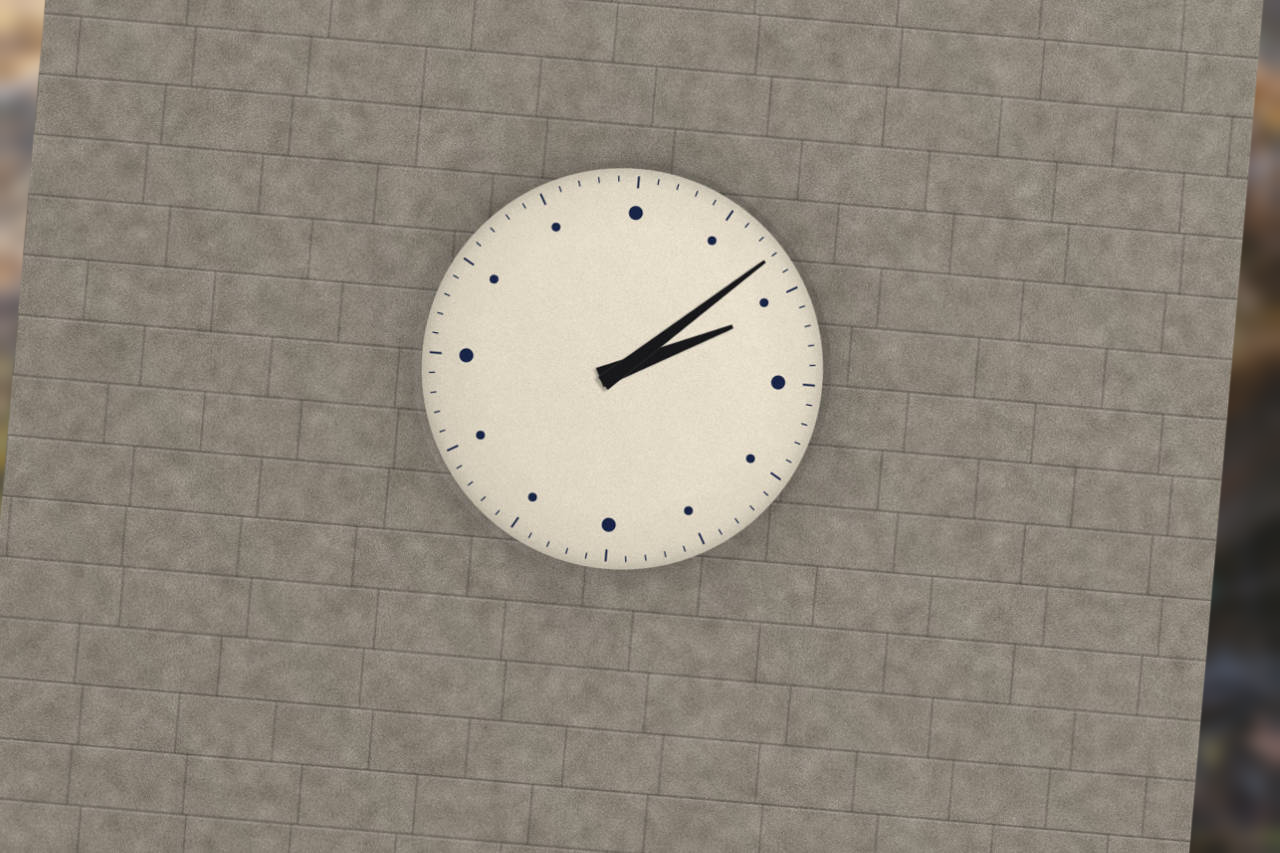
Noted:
2,08
